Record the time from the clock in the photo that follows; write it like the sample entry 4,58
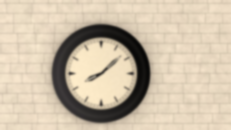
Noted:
8,08
